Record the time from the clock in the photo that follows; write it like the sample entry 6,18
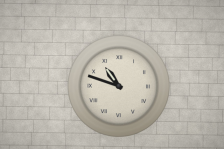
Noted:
10,48
